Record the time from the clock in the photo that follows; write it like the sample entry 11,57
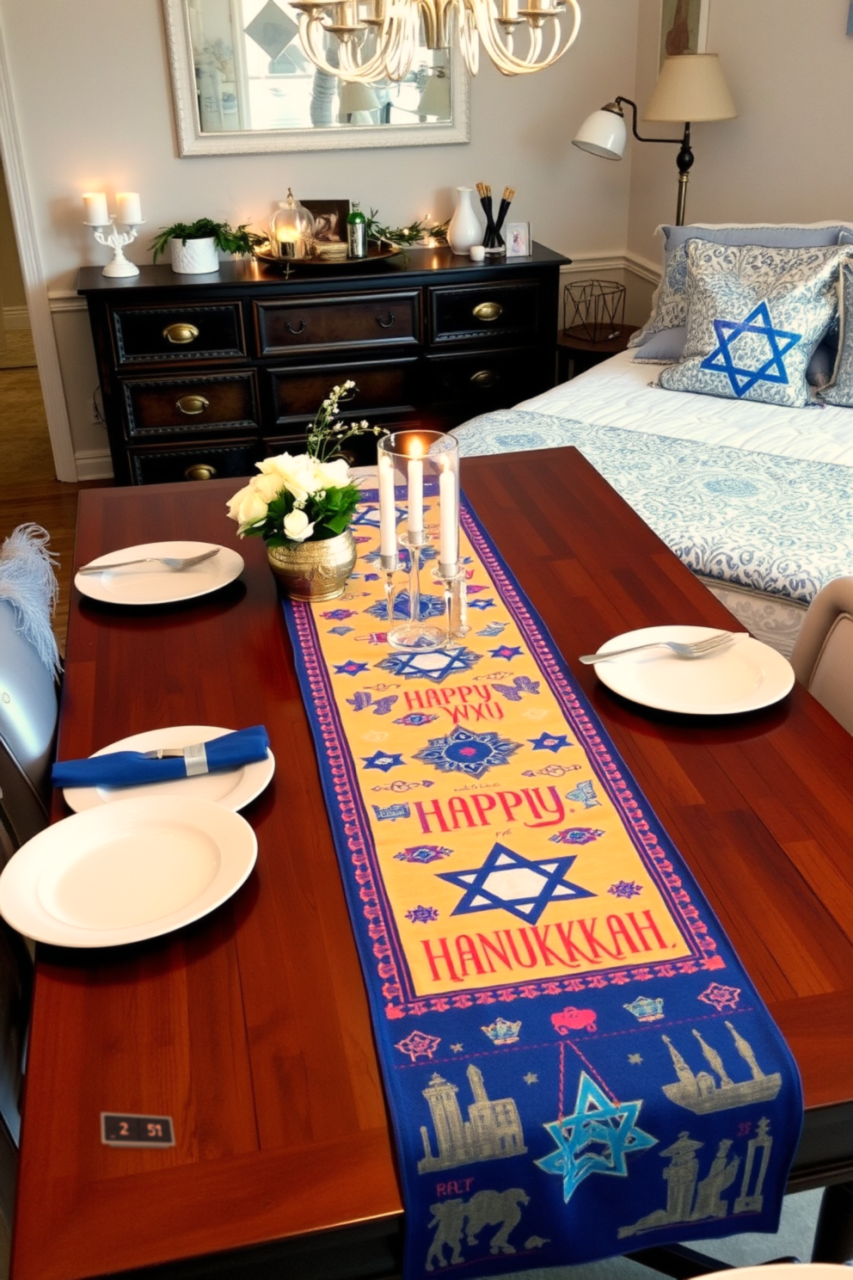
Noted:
2,51
